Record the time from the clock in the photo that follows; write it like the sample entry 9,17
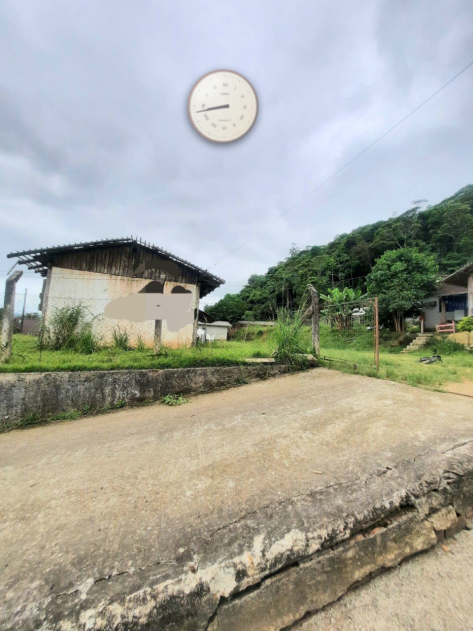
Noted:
8,43
